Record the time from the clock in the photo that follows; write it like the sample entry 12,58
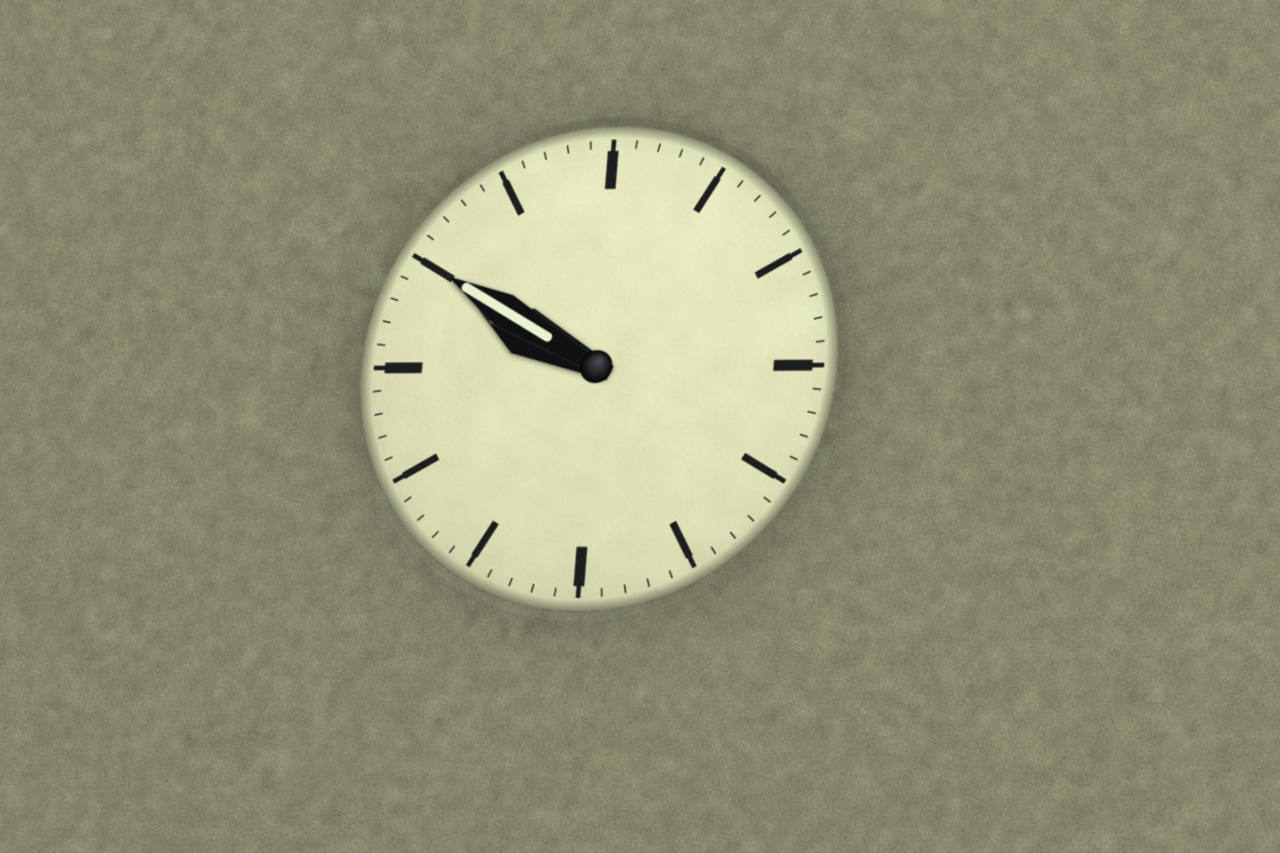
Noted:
9,50
